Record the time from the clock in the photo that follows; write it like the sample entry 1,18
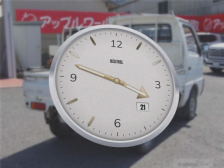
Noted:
3,48
